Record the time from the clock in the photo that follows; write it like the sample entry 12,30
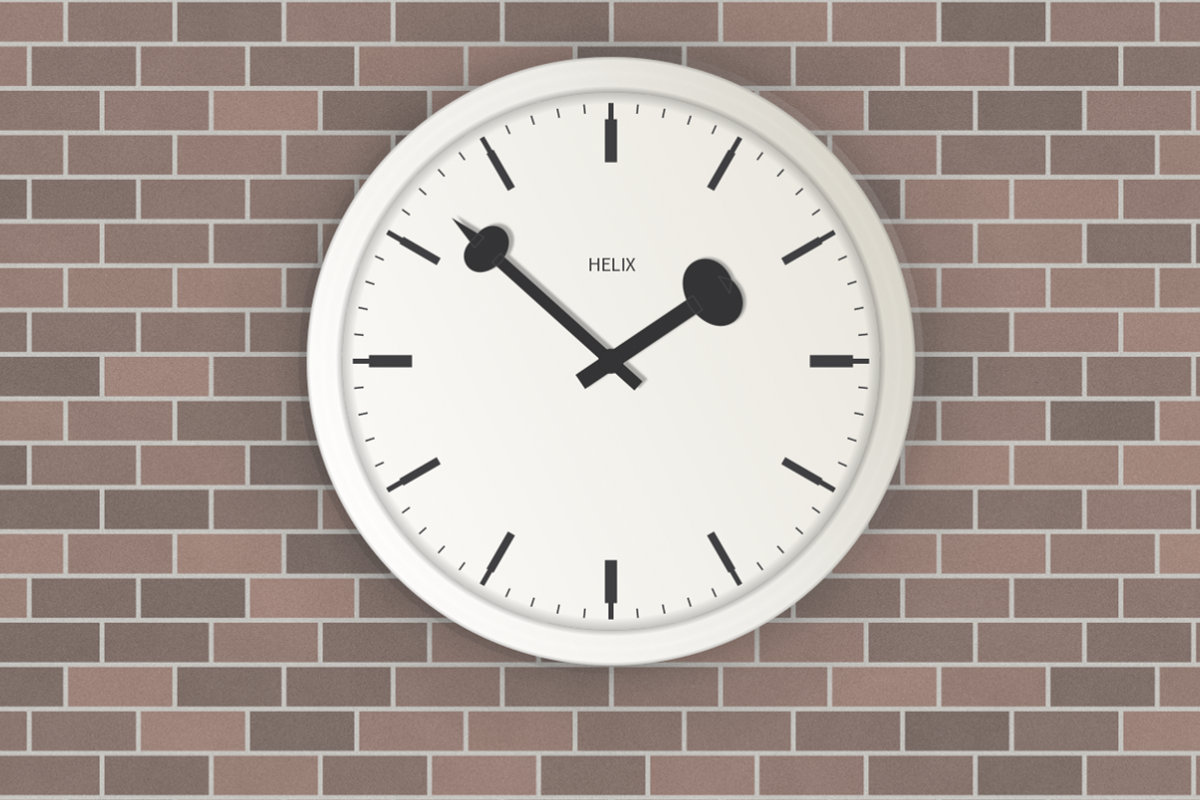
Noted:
1,52
